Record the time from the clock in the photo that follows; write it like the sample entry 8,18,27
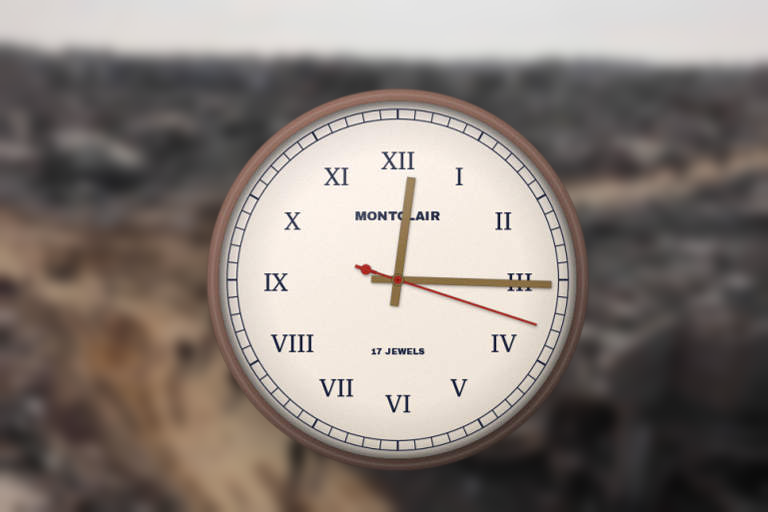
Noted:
12,15,18
